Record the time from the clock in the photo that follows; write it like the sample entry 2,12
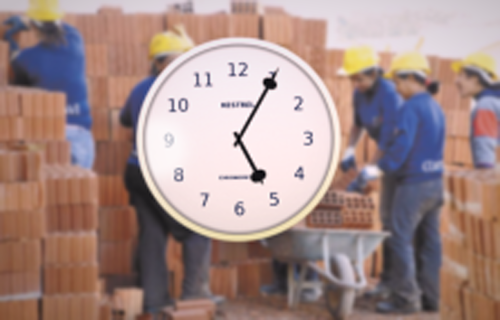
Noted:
5,05
